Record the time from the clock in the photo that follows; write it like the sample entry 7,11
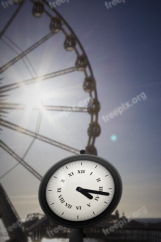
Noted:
4,17
